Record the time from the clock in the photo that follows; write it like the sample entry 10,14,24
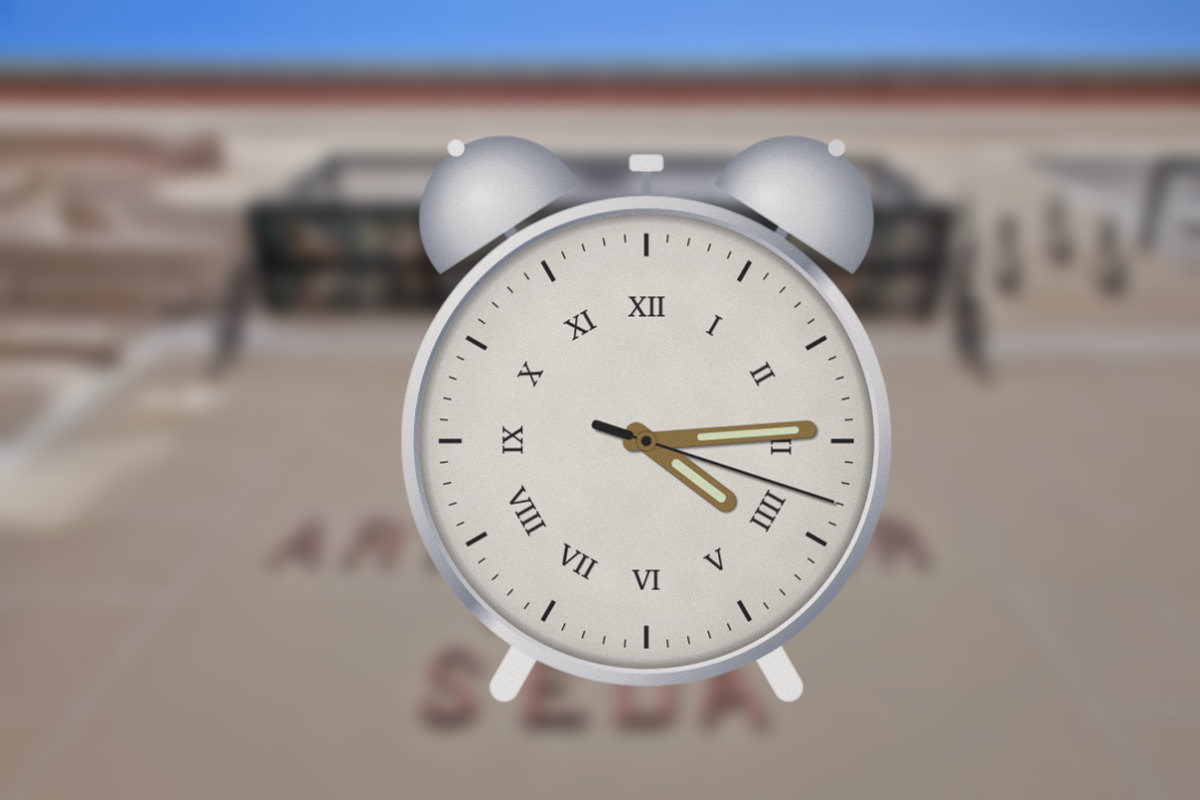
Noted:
4,14,18
